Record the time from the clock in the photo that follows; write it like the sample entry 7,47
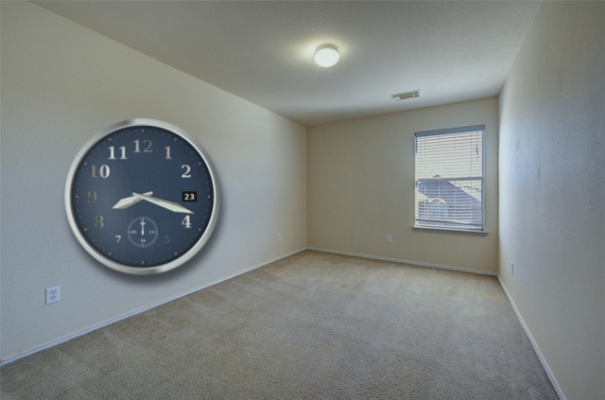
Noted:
8,18
